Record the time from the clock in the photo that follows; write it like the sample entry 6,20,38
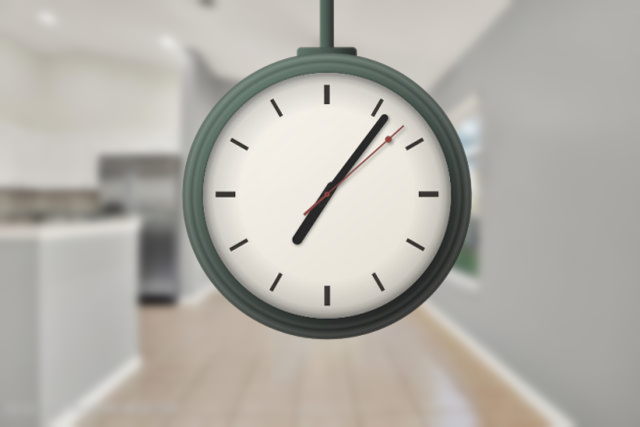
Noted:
7,06,08
